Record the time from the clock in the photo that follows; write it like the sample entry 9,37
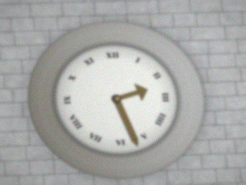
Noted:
2,27
